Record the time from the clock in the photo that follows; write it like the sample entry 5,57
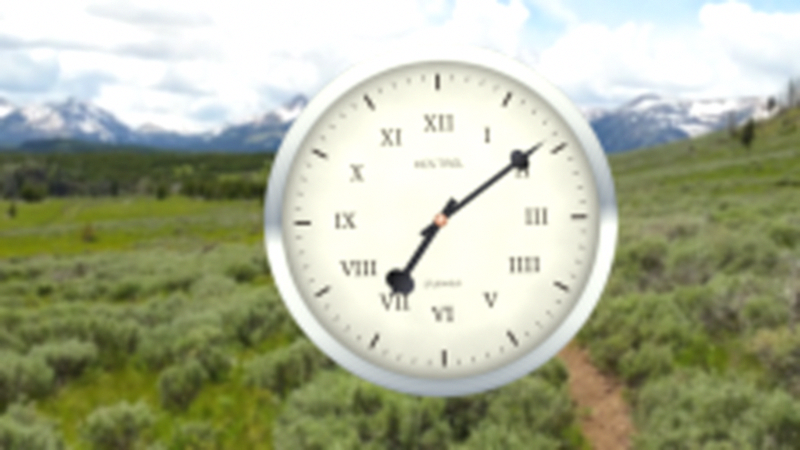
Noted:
7,09
